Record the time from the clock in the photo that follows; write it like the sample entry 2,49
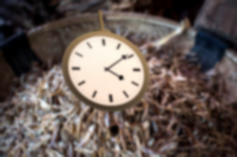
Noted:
4,09
